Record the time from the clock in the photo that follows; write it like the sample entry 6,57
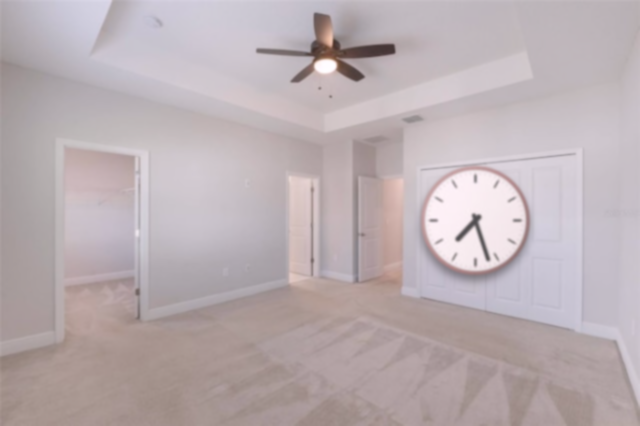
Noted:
7,27
